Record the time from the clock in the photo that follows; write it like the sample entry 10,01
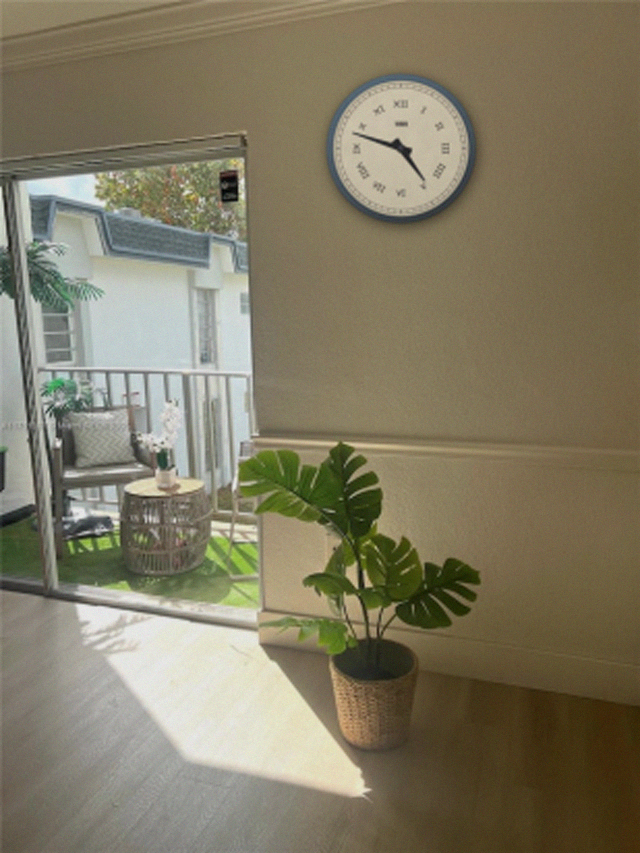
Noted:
4,48
